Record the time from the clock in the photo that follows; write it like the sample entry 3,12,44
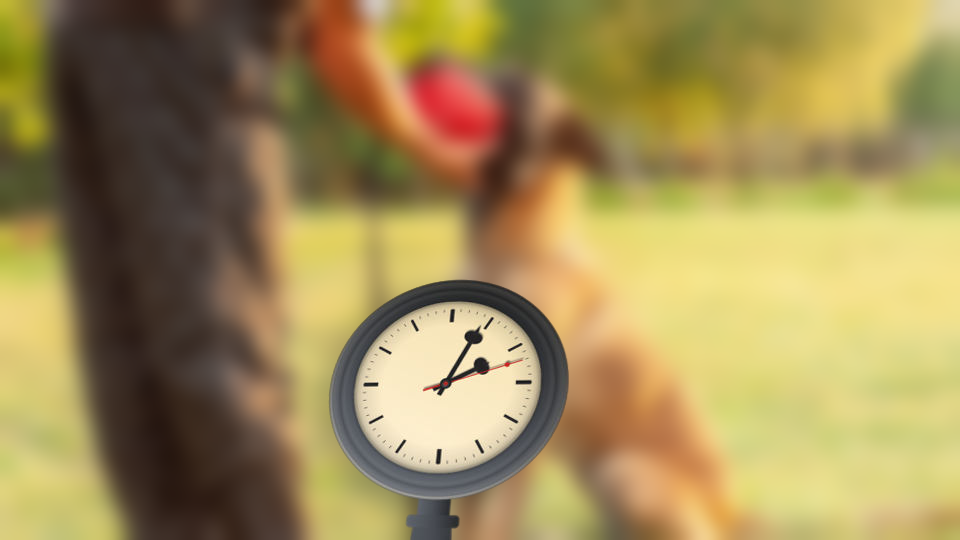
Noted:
2,04,12
